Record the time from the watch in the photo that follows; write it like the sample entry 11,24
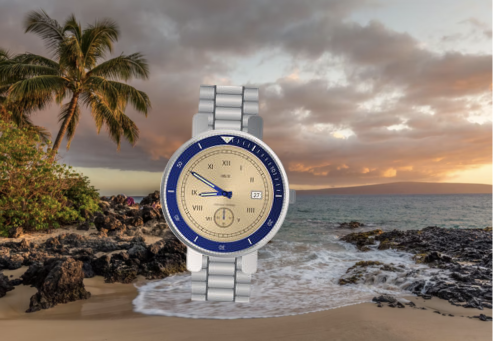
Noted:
8,50
